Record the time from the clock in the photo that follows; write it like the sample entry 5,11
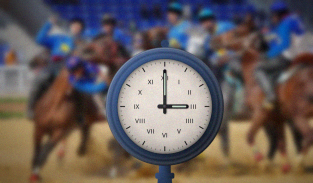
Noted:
3,00
